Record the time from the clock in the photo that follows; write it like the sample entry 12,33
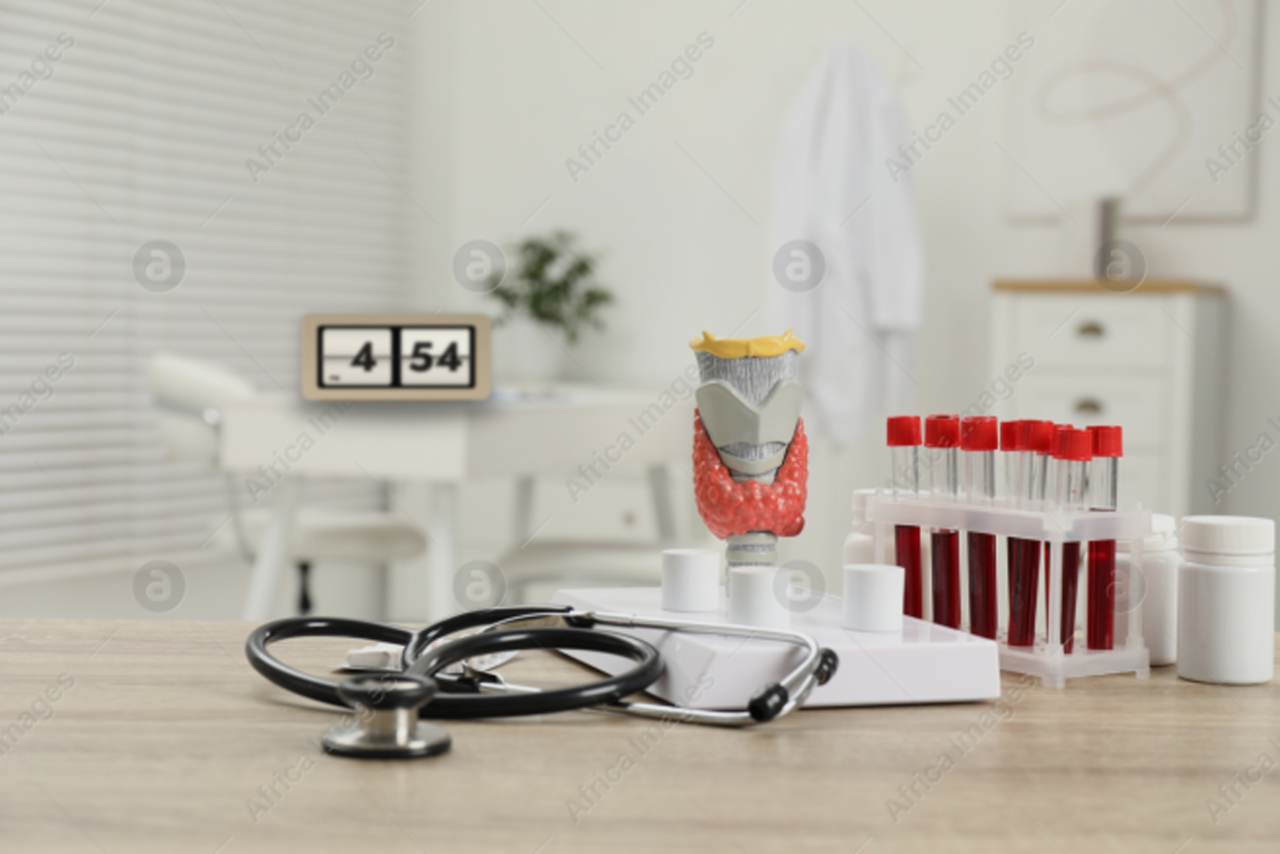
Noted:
4,54
